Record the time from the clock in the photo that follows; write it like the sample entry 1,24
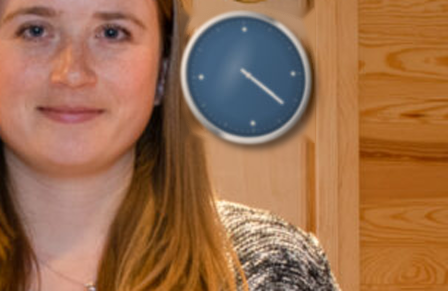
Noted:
4,22
